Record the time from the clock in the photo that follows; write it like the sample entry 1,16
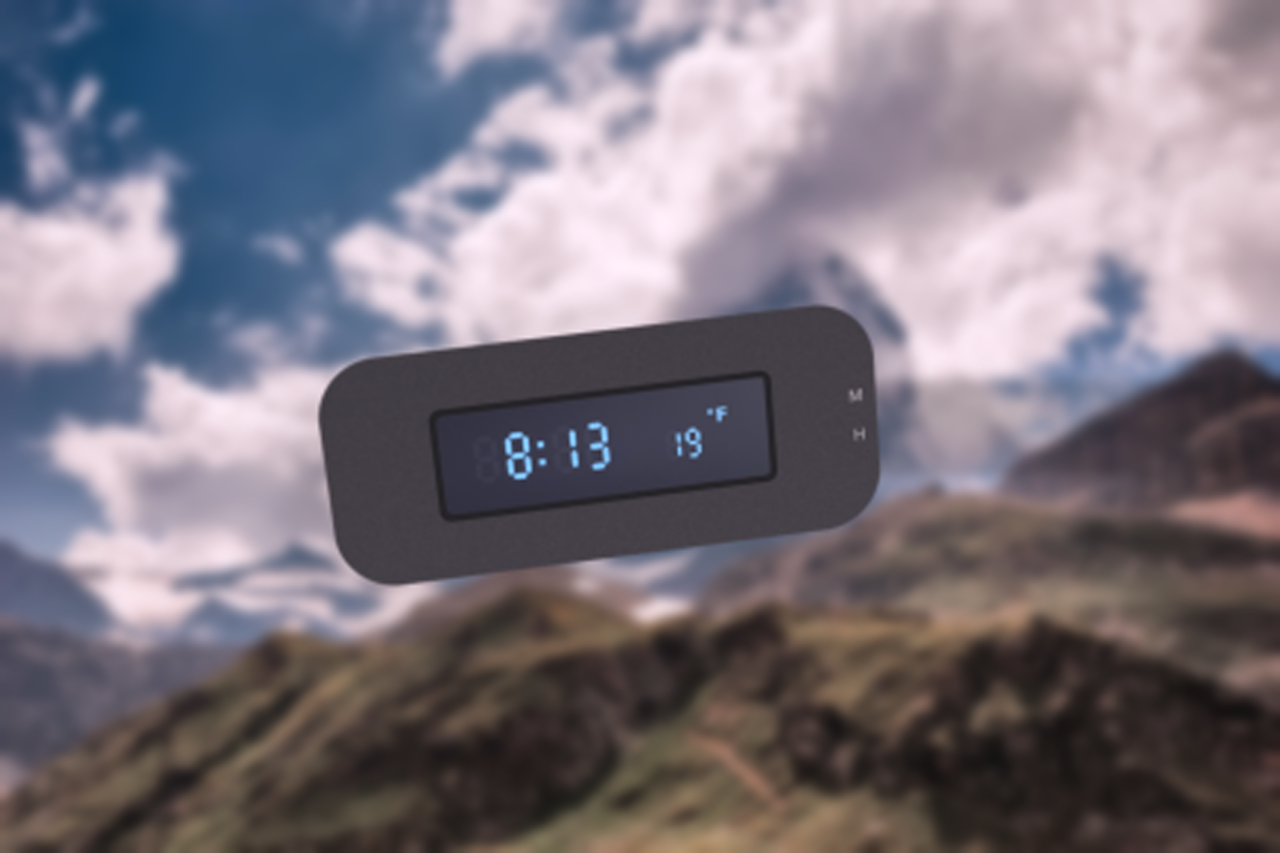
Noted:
8,13
